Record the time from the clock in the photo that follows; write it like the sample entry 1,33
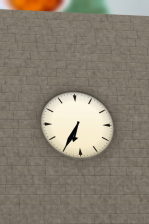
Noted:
6,35
